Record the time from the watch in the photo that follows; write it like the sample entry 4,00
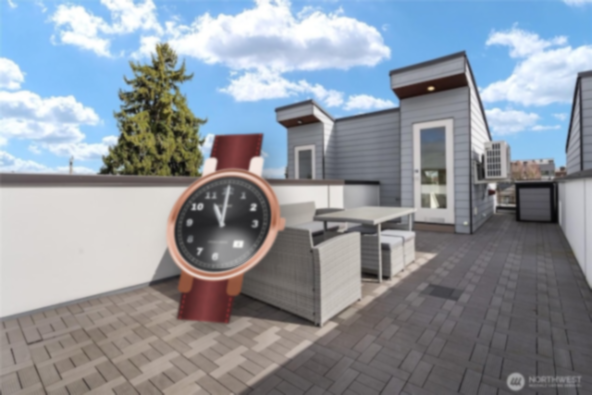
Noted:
11,00
